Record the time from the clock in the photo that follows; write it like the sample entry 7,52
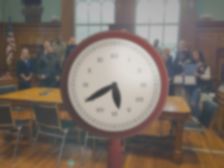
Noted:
5,40
